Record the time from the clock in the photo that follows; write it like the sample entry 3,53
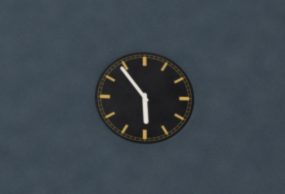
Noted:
5,54
